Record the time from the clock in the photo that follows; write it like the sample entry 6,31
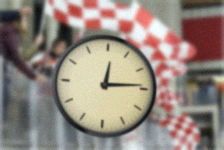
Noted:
12,14
